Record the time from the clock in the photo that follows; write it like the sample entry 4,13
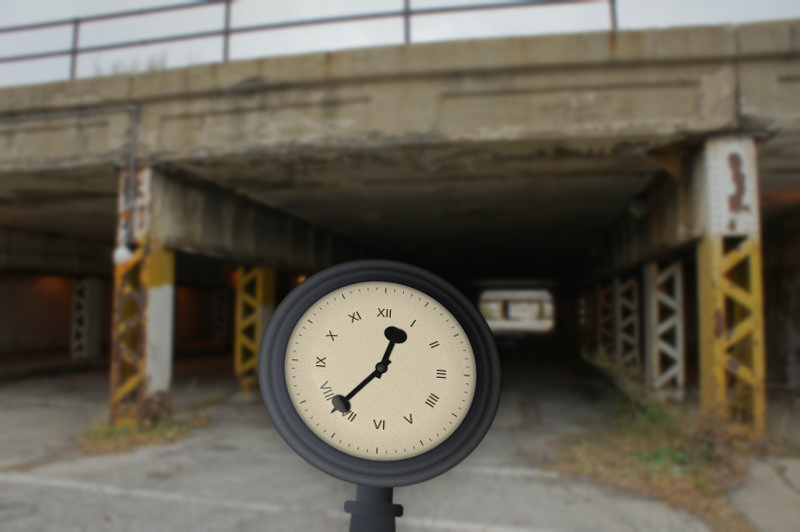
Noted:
12,37
